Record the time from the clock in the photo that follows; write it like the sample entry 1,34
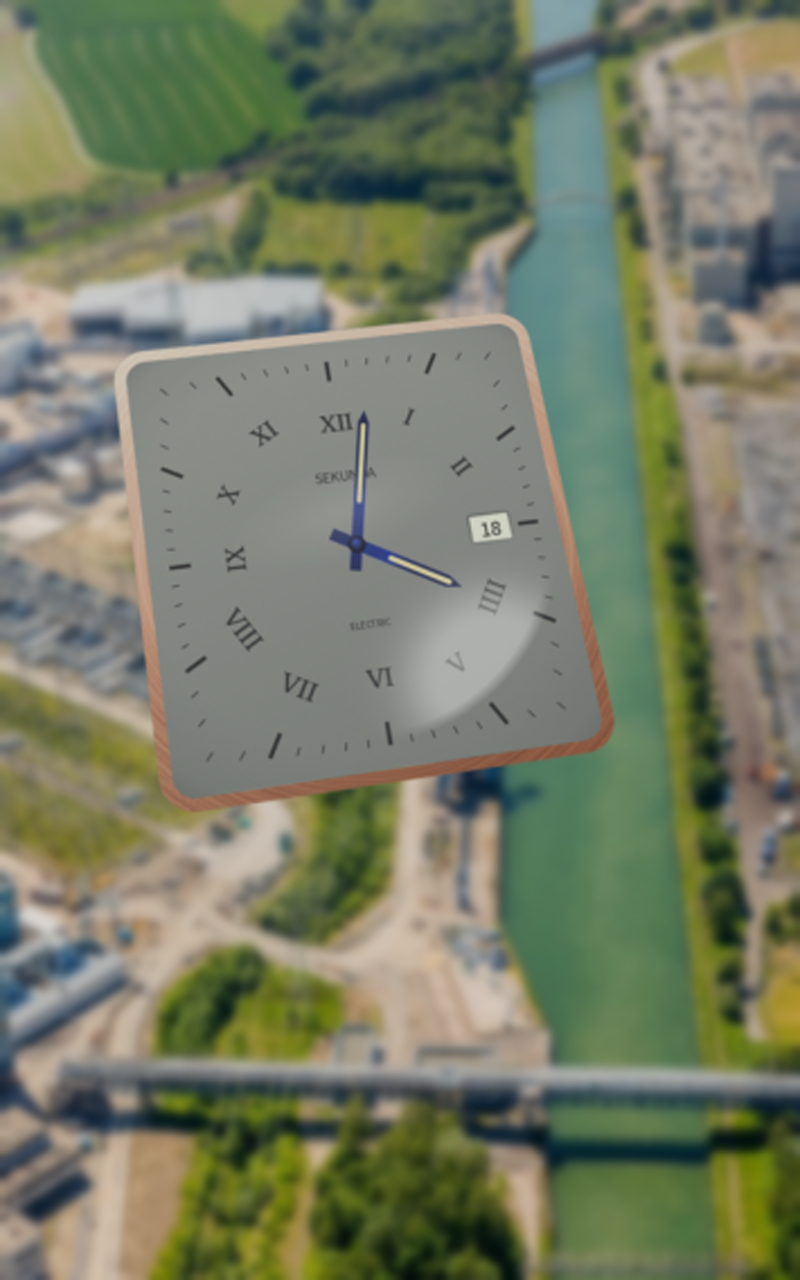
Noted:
4,02
